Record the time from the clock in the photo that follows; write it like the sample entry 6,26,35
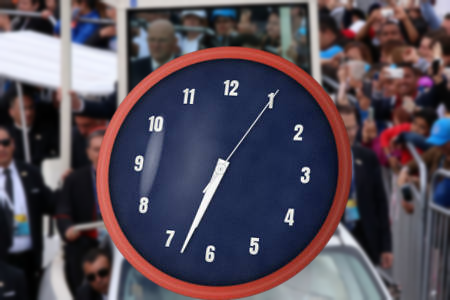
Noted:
6,33,05
